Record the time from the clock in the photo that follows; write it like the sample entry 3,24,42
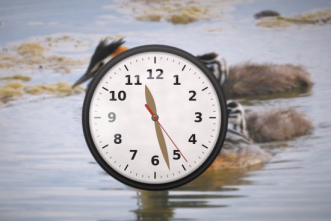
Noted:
11,27,24
